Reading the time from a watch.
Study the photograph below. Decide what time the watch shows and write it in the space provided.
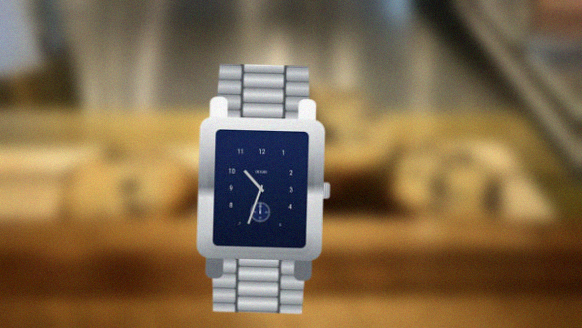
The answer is 10:33
